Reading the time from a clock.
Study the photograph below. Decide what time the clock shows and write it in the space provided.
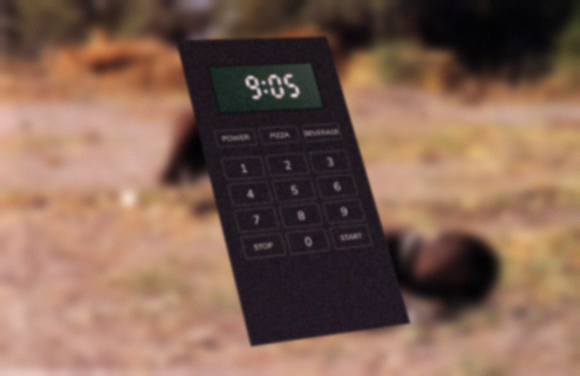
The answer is 9:05
